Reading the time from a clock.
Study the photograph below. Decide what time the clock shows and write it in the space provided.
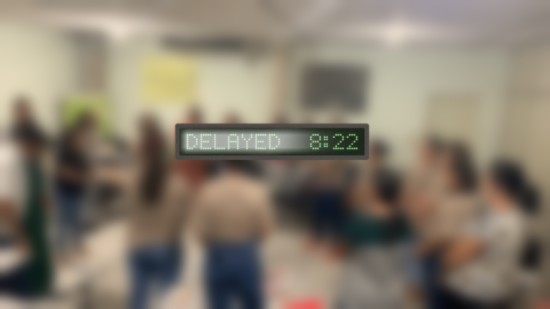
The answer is 8:22
